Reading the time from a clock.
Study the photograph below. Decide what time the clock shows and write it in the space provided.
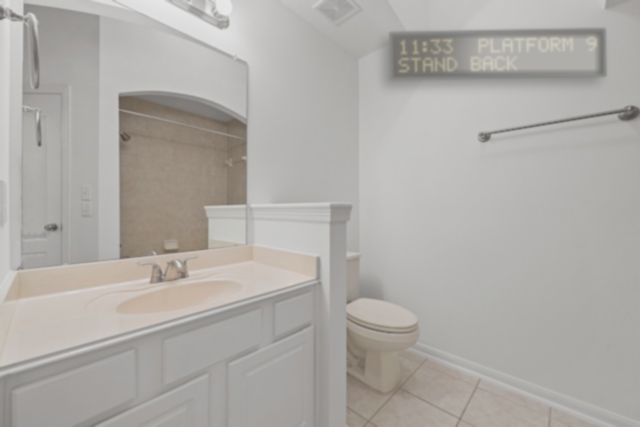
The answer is 11:33
